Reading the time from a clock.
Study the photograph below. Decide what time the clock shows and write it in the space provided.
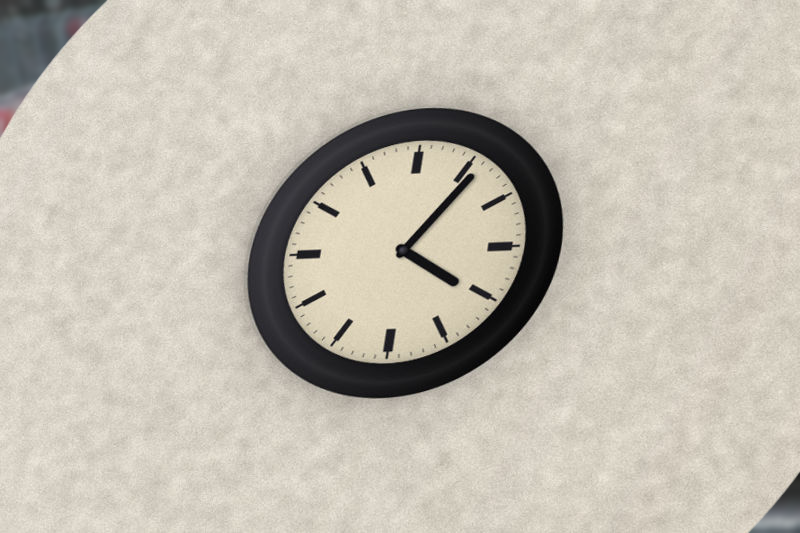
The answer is 4:06
